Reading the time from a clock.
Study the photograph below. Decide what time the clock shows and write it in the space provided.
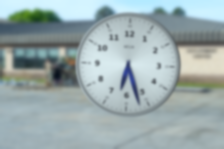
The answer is 6:27
